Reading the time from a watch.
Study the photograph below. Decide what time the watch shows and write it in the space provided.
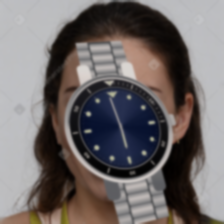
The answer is 5:59
